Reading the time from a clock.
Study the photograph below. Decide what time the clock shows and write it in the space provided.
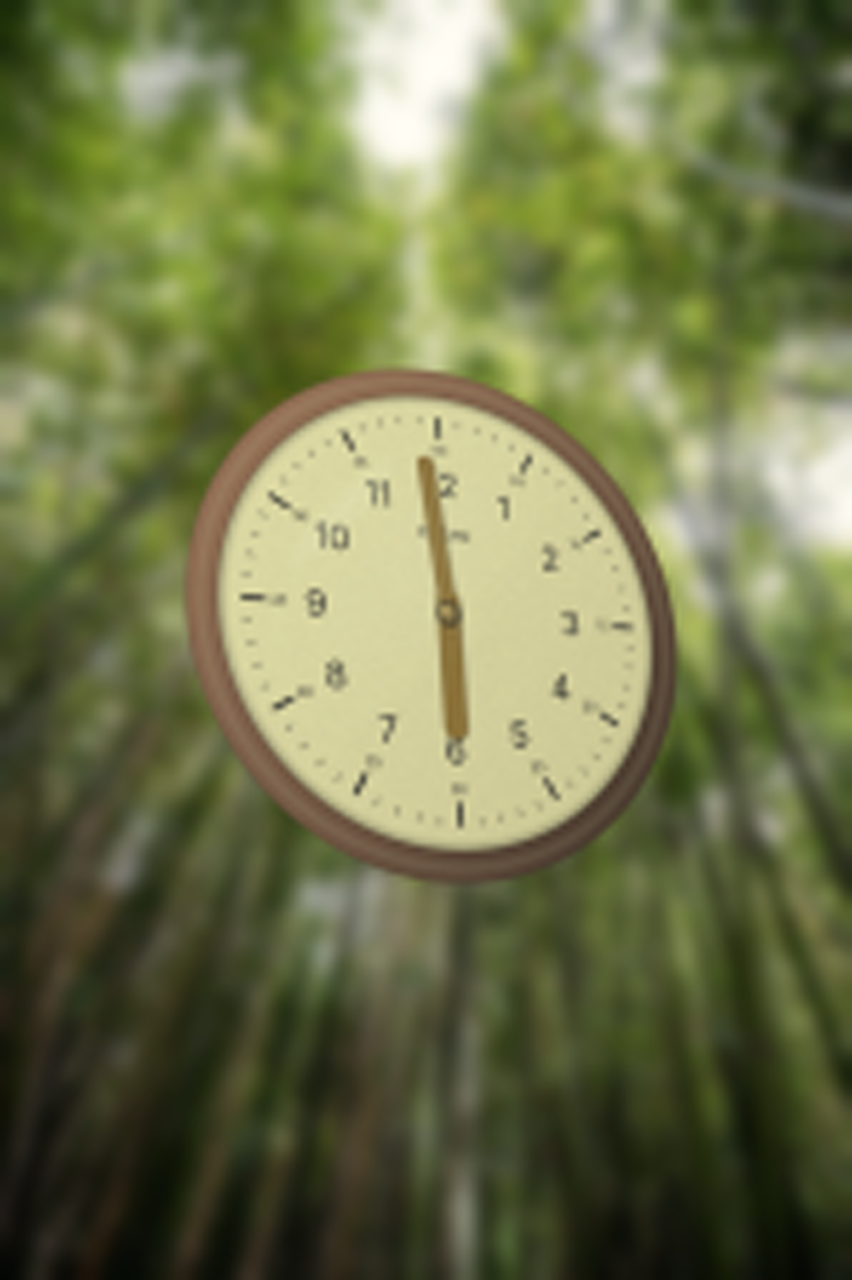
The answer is 5:59
